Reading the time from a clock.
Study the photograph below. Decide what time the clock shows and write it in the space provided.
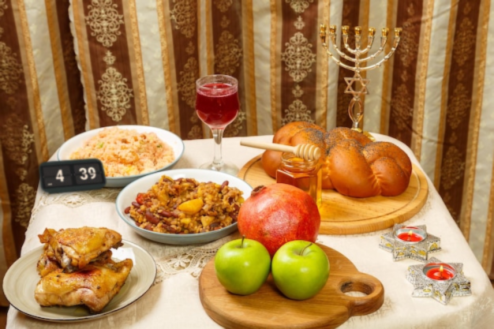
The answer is 4:39
